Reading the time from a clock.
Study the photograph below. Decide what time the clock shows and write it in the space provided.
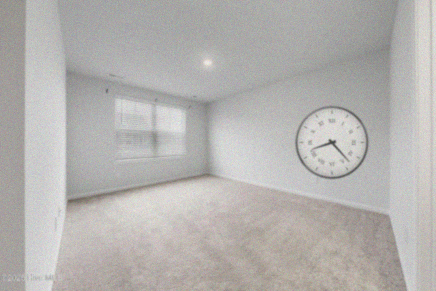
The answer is 8:23
